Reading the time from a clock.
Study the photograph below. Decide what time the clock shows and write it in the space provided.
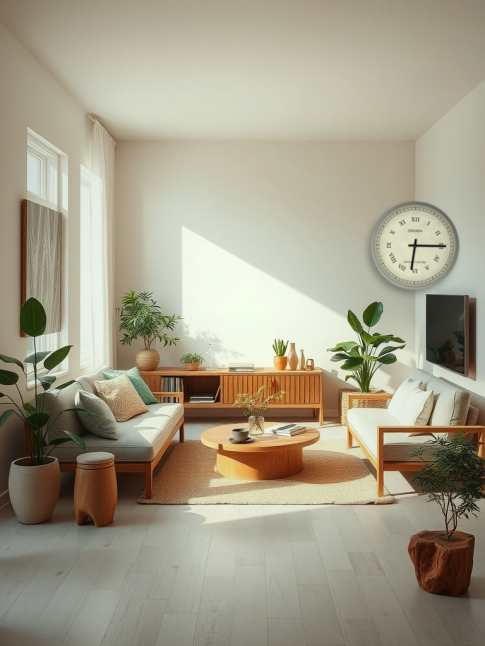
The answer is 6:15
